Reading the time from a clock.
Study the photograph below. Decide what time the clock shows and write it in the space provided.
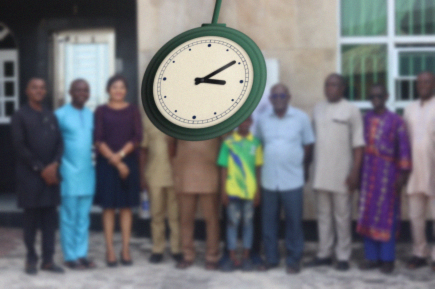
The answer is 3:09
